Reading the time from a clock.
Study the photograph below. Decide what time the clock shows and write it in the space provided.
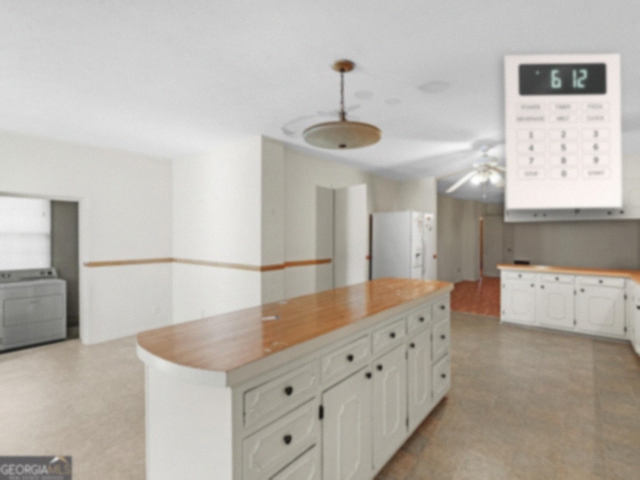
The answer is 6:12
